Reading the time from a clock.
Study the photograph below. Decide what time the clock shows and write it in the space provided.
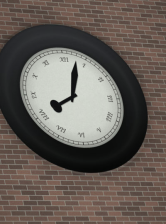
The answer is 8:03
